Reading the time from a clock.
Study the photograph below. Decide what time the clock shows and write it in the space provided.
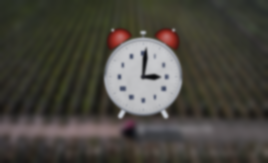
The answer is 3:01
